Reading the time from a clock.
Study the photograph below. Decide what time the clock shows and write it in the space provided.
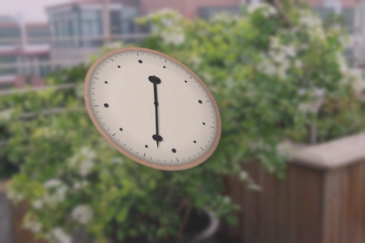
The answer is 12:33
